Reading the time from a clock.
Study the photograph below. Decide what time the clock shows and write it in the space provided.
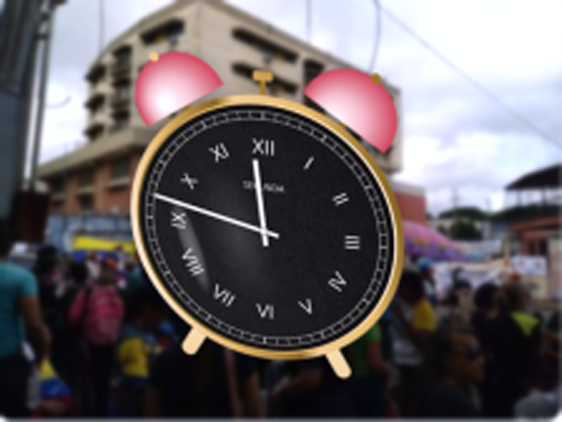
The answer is 11:47
